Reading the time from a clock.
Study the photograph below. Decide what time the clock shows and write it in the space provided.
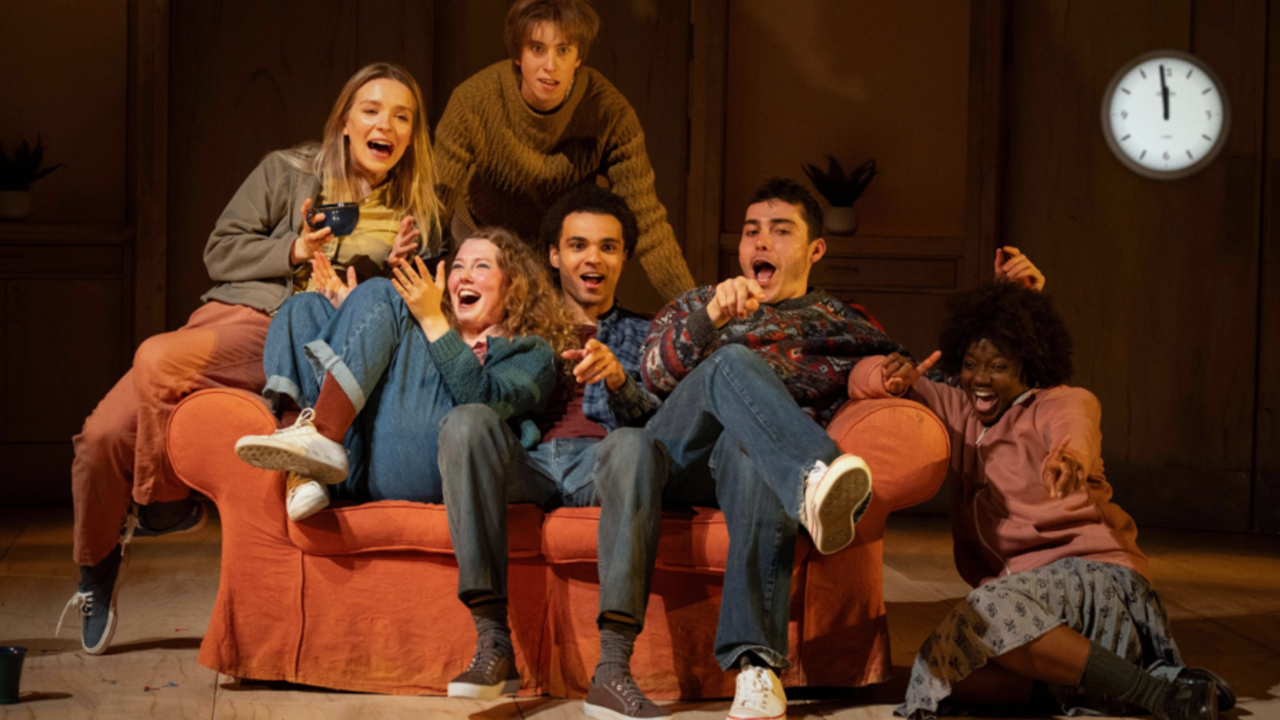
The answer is 11:59
